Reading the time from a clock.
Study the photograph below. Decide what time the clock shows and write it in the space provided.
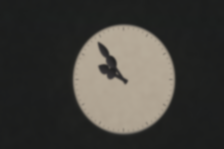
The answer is 9:54
